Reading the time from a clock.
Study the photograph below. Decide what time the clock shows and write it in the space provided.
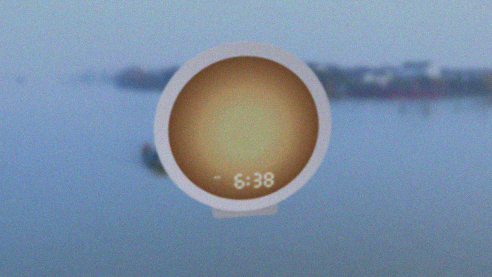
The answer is 6:38
